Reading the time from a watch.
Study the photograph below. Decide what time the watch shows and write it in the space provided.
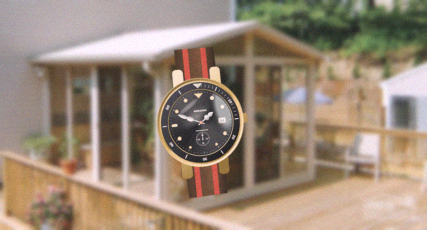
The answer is 1:49
